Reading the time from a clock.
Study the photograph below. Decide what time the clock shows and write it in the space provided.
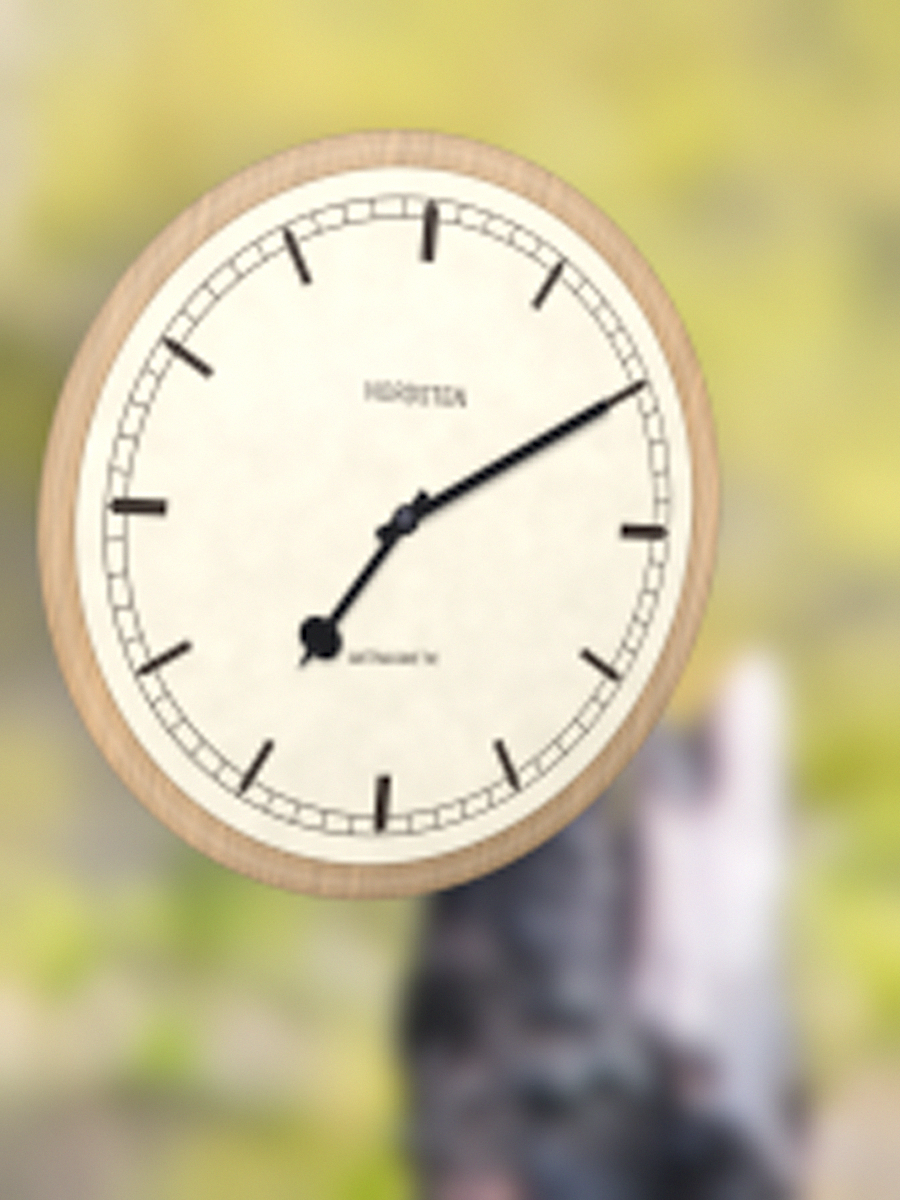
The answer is 7:10
